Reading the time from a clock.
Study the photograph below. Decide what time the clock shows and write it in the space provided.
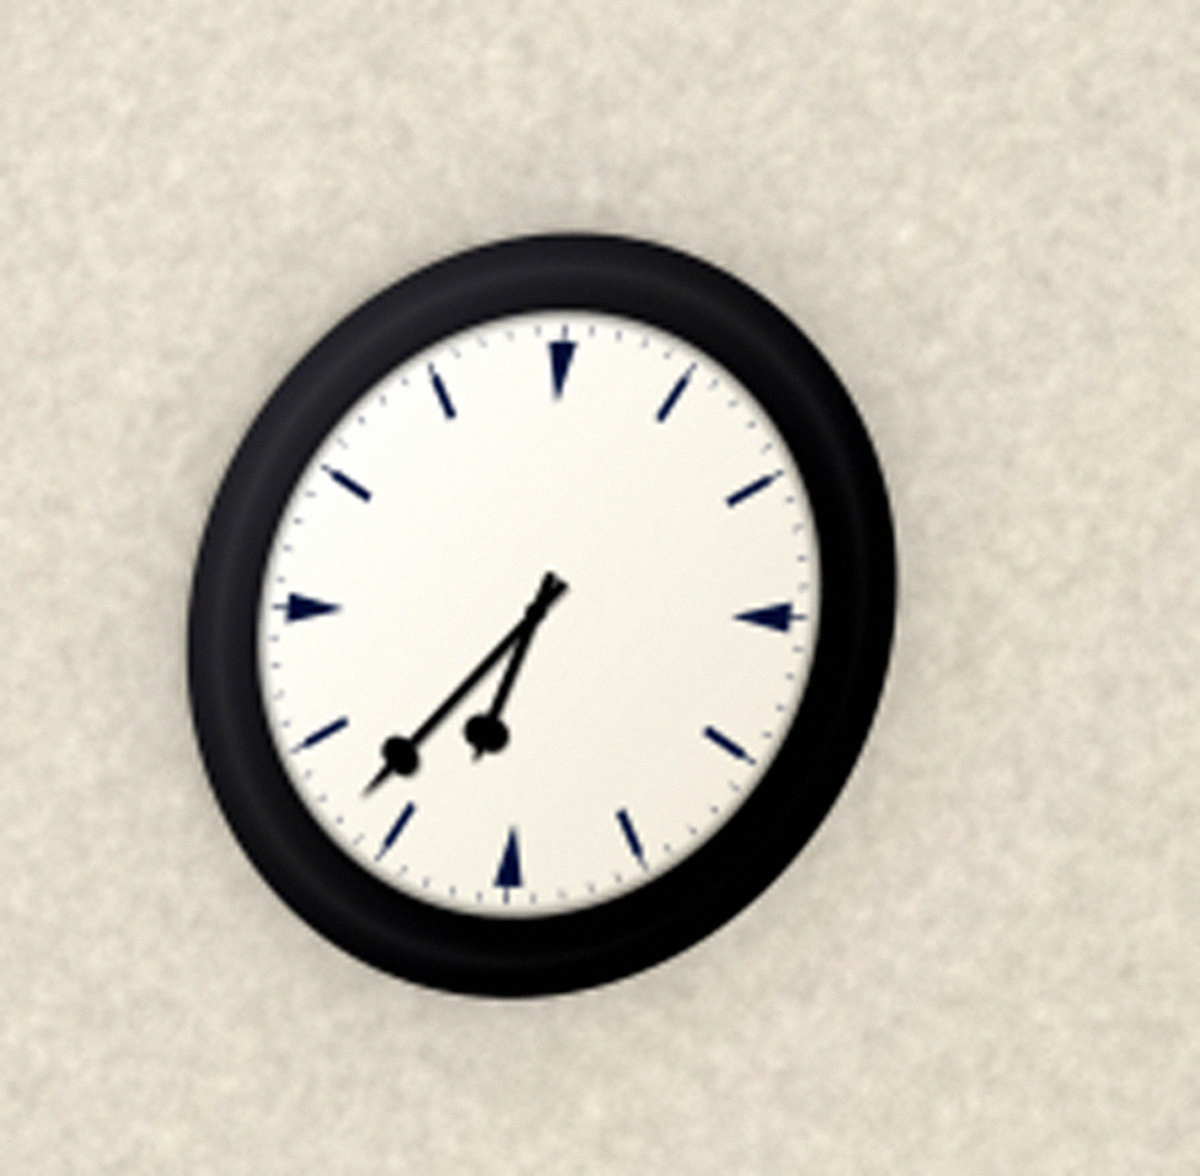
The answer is 6:37
